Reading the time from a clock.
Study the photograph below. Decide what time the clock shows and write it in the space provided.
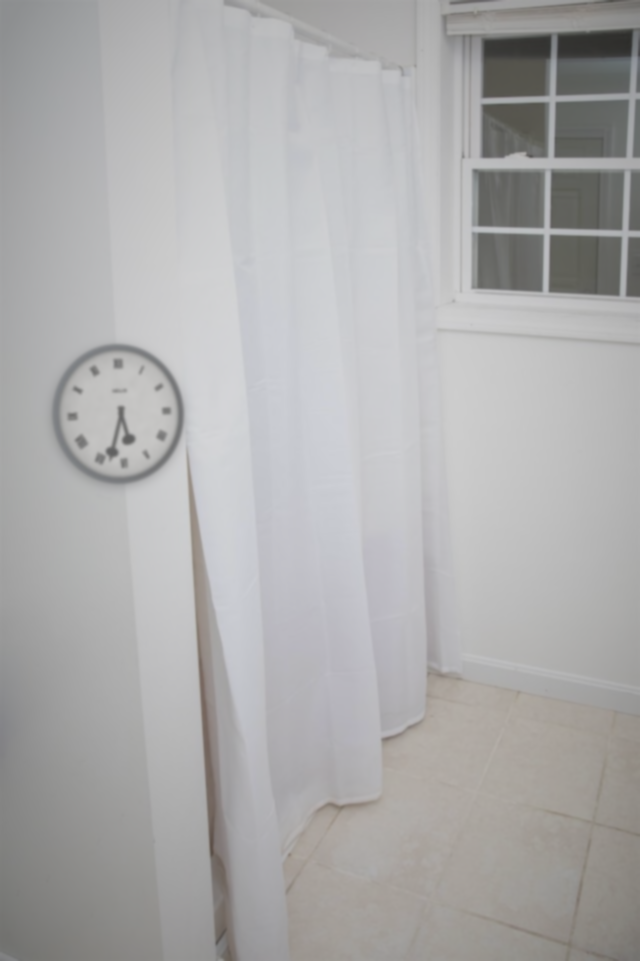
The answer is 5:33
